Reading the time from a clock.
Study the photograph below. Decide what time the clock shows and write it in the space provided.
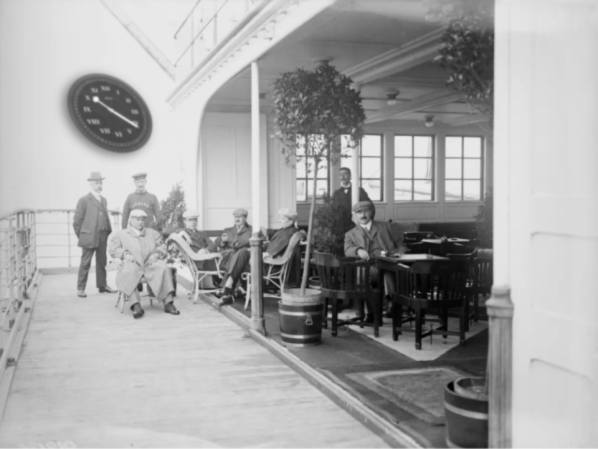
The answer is 10:21
